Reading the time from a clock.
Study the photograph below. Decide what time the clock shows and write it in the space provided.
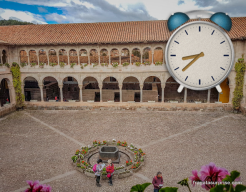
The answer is 8:38
